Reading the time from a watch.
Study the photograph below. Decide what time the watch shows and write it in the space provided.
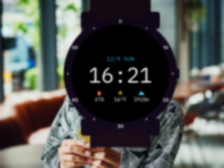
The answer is 16:21
